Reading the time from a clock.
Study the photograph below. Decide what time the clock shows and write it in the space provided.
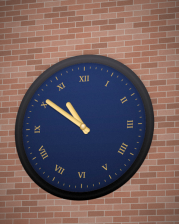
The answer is 10:51
